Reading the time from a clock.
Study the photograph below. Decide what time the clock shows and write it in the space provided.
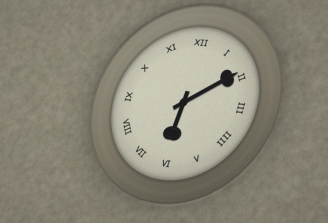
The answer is 6:09
